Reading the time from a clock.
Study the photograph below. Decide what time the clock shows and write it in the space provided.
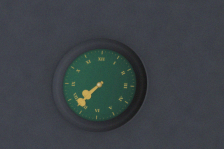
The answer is 7:37
